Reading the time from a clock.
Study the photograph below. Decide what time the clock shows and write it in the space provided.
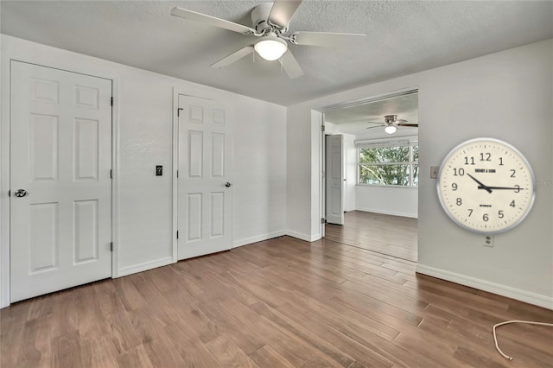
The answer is 10:15
